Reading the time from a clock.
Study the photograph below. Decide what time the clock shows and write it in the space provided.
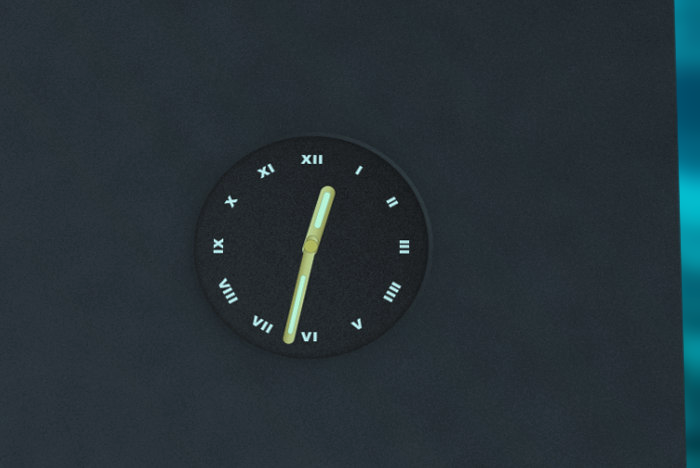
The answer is 12:32
